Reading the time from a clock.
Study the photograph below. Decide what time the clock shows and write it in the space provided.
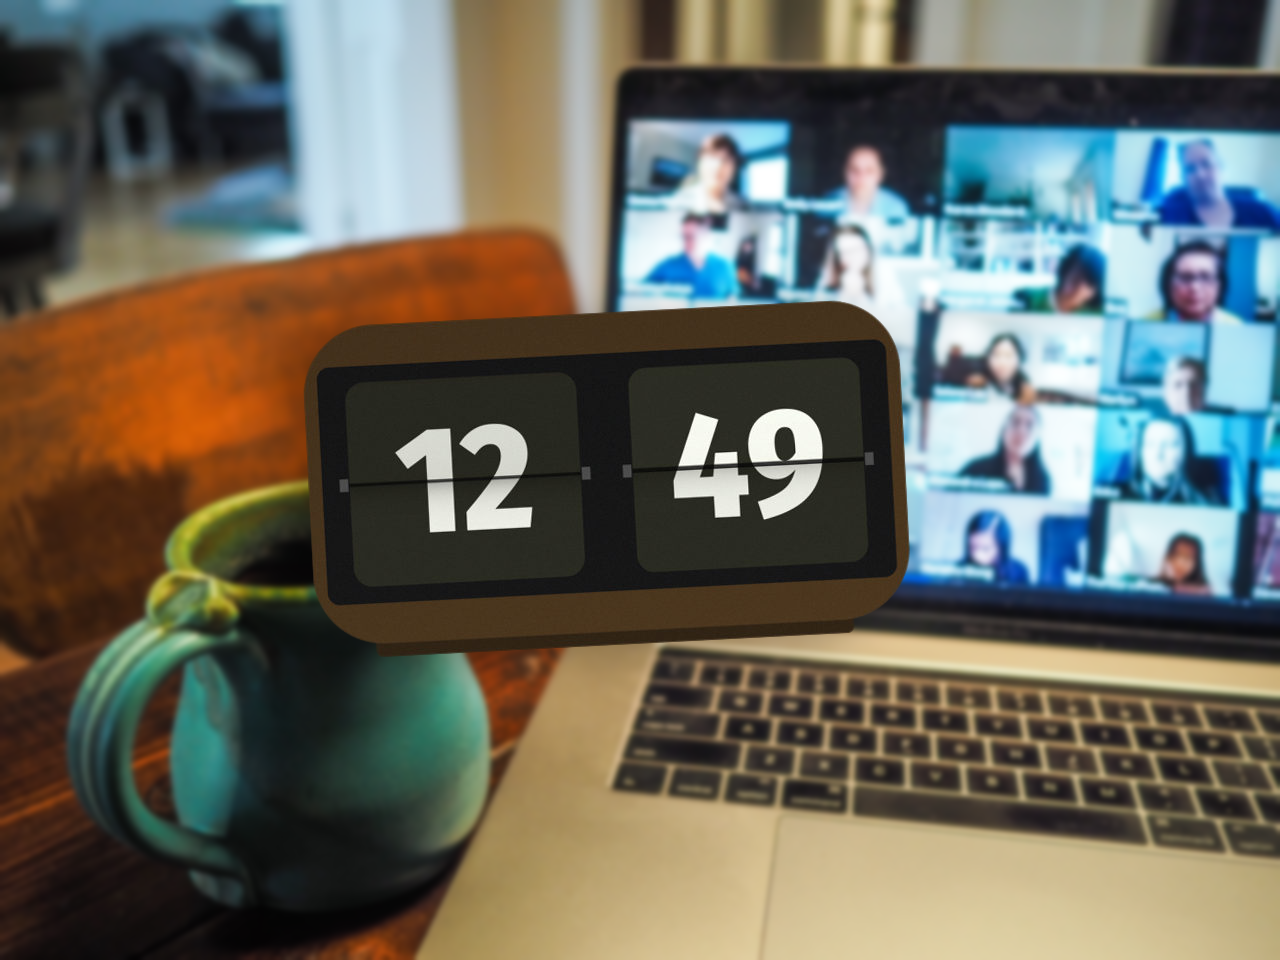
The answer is 12:49
